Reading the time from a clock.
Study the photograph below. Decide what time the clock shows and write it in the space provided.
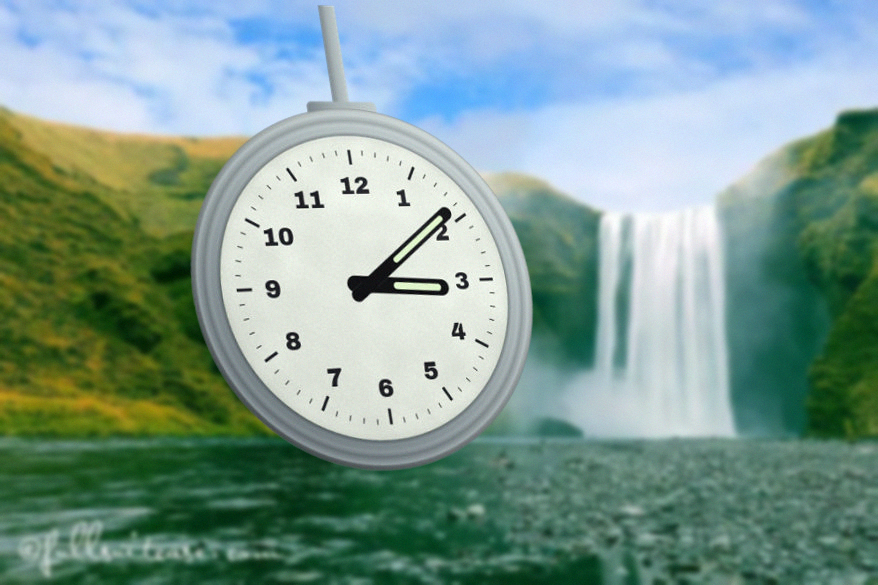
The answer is 3:09
